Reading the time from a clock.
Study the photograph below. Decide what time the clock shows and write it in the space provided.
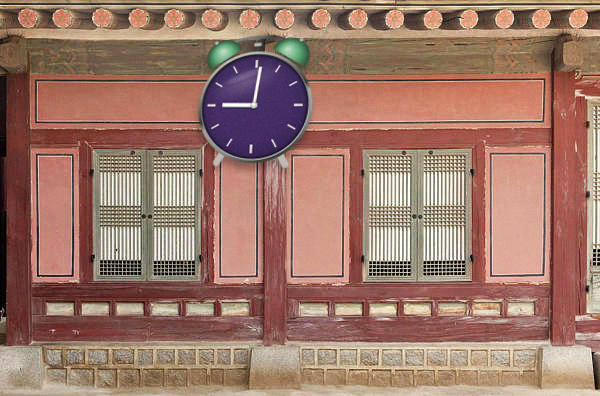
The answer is 9:01
